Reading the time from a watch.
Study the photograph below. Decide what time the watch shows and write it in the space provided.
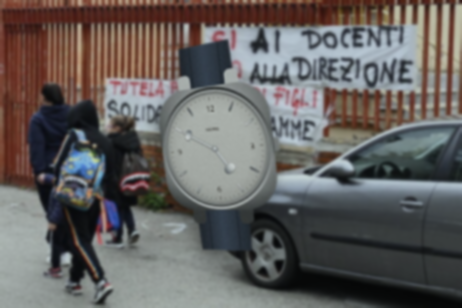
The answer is 4:50
